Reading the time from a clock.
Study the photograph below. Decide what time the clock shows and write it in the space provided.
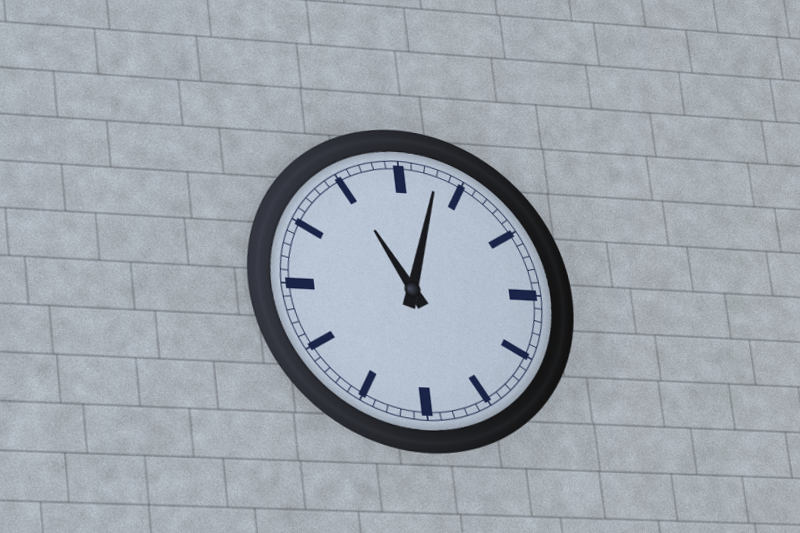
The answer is 11:03
